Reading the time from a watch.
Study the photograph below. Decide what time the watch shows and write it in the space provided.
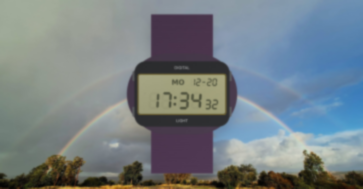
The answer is 17:34:32
